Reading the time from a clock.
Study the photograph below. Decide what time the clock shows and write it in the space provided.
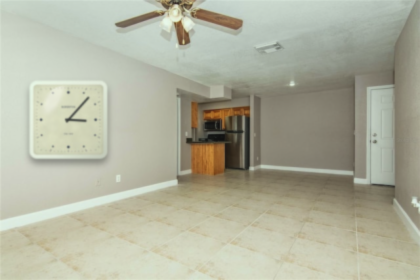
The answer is 3:07
